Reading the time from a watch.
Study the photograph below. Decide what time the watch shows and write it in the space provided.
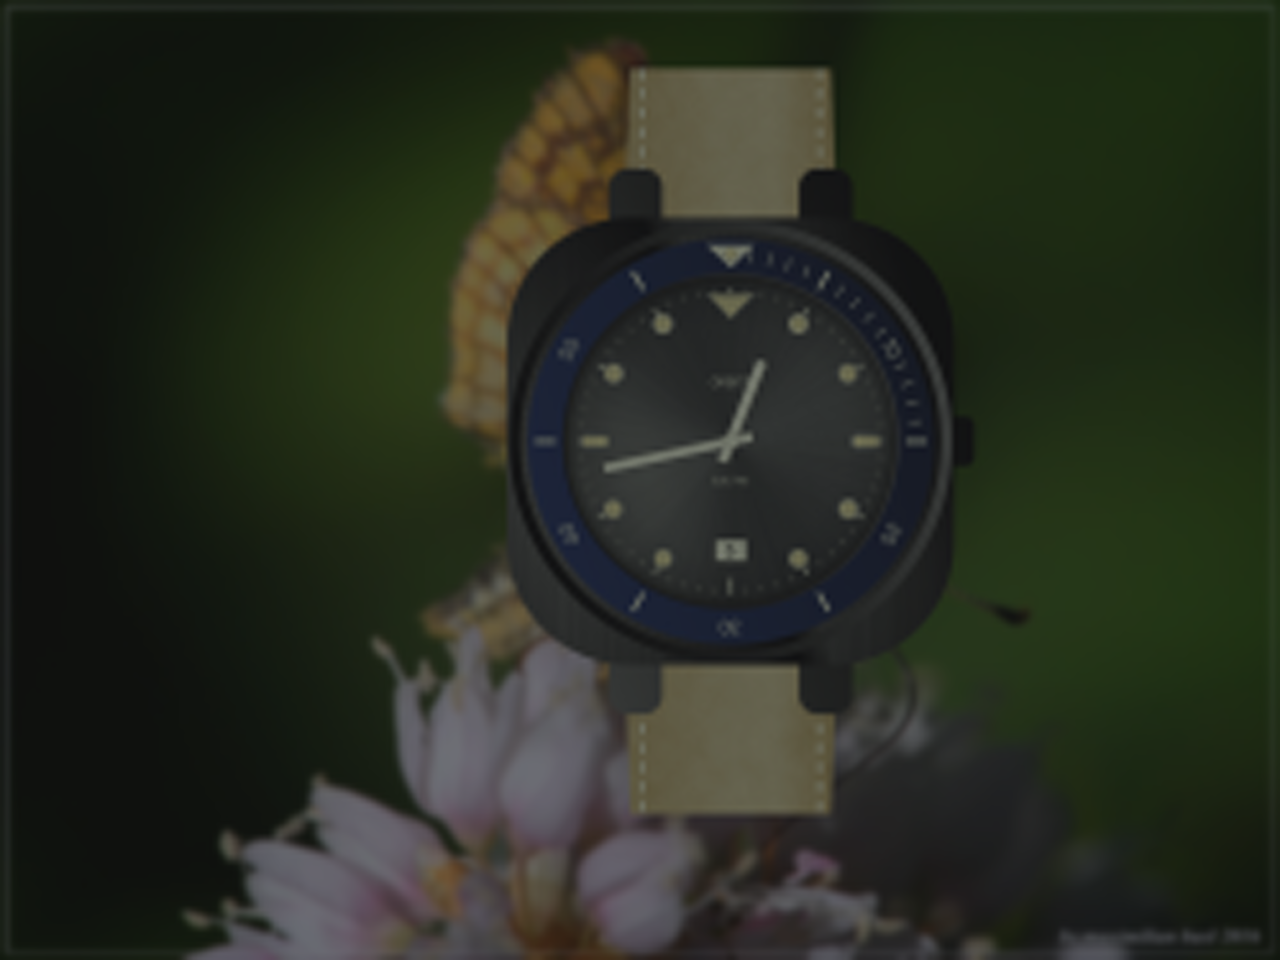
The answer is 12:43
